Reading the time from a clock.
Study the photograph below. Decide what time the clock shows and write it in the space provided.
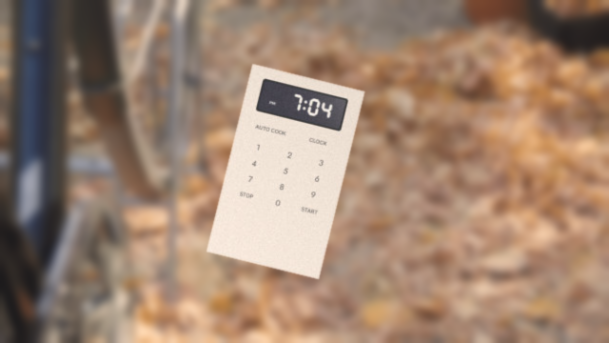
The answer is 7:04
